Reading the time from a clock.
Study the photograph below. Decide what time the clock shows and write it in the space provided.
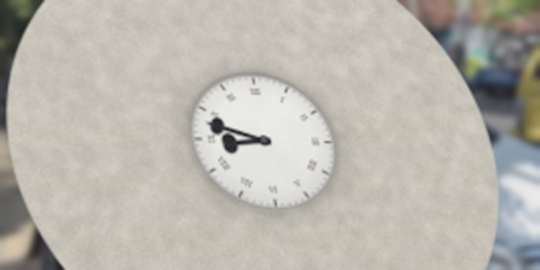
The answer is 8:48
